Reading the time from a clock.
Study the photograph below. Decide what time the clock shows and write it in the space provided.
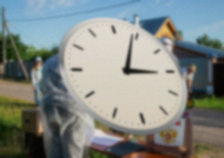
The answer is 3:04
